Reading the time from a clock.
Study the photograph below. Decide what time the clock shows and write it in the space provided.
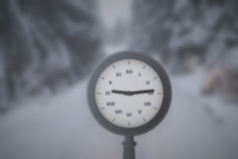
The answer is 9:14
